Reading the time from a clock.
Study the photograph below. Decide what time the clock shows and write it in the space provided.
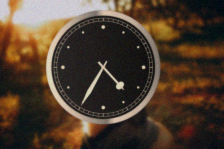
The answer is 4:35
